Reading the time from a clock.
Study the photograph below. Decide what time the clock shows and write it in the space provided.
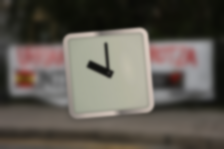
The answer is 10:00
